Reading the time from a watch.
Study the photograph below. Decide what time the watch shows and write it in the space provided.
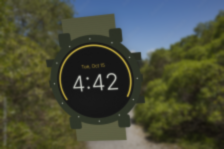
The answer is 4:42
